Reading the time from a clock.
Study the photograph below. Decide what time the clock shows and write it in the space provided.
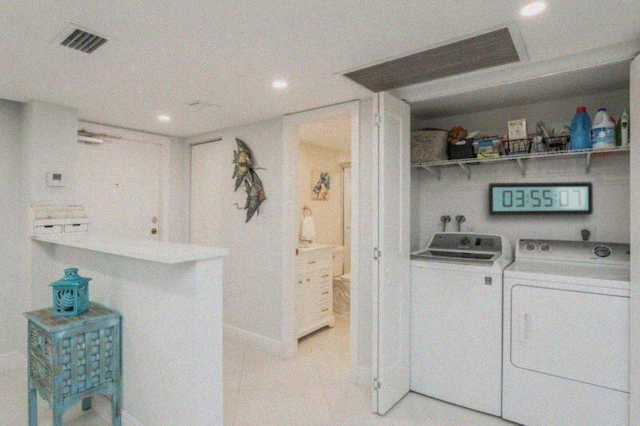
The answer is 3:55:07
